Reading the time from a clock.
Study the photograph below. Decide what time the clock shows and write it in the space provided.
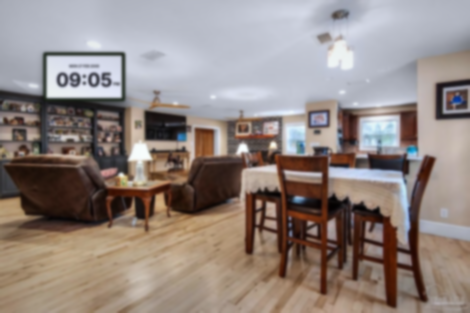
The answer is 9:05
